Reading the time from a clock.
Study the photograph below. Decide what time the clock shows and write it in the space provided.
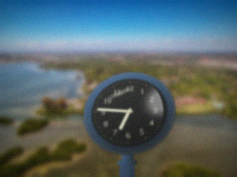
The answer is 6:46
